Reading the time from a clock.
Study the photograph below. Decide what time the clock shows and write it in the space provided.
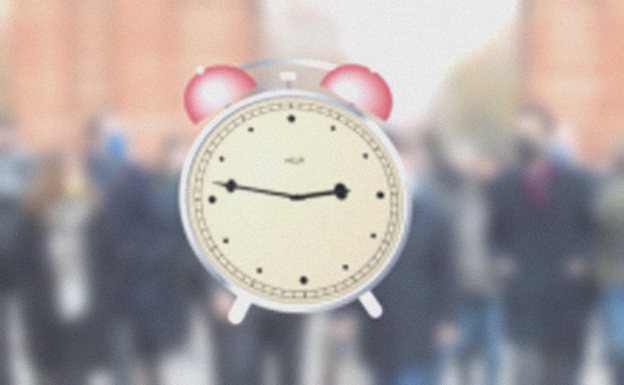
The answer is 2:47
